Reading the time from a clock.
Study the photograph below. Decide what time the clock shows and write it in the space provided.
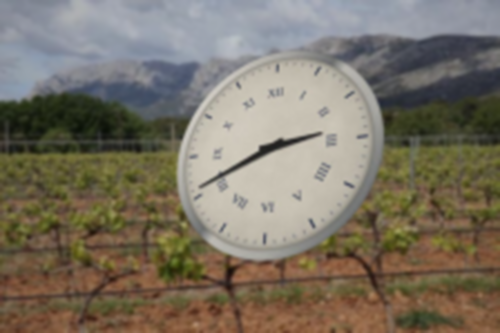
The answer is 2:41
